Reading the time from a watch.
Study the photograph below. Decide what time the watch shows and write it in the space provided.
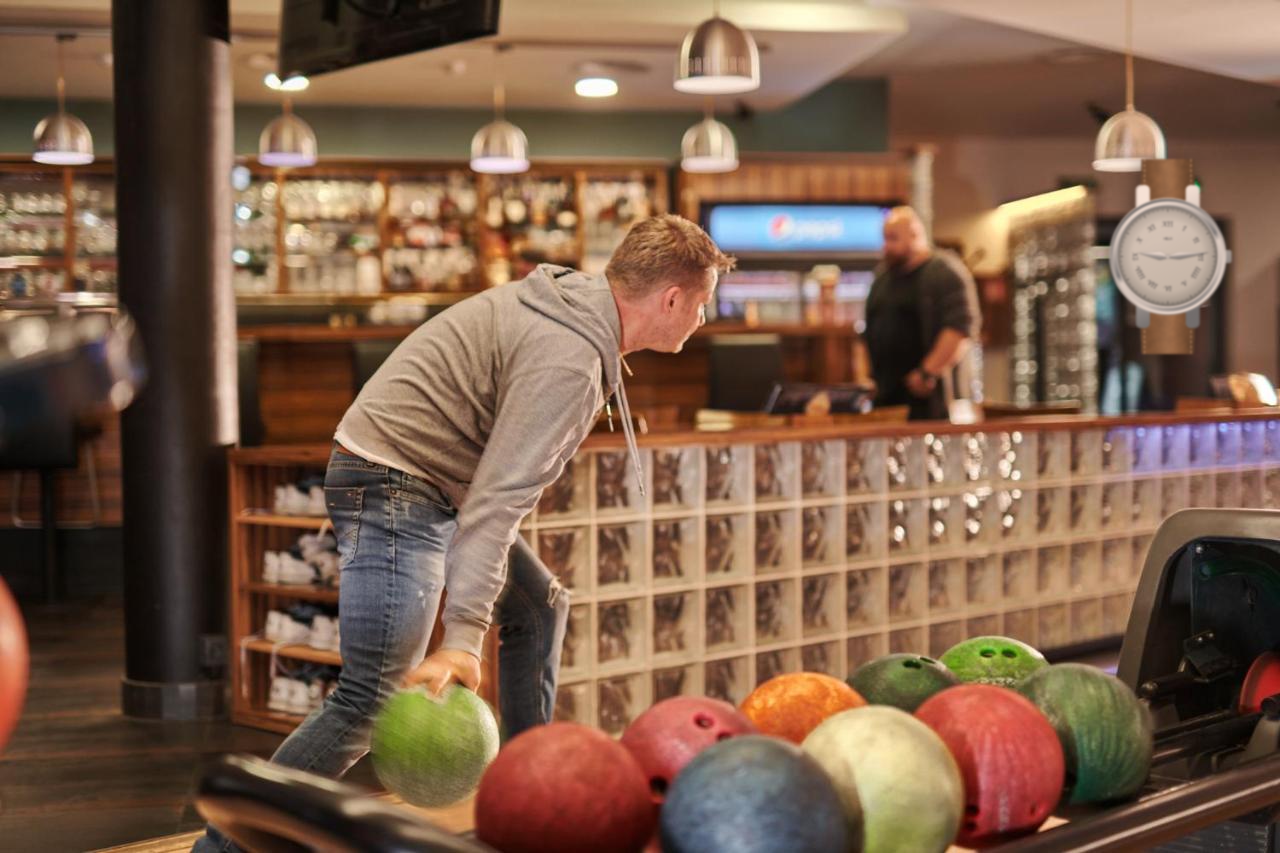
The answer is 9:14
